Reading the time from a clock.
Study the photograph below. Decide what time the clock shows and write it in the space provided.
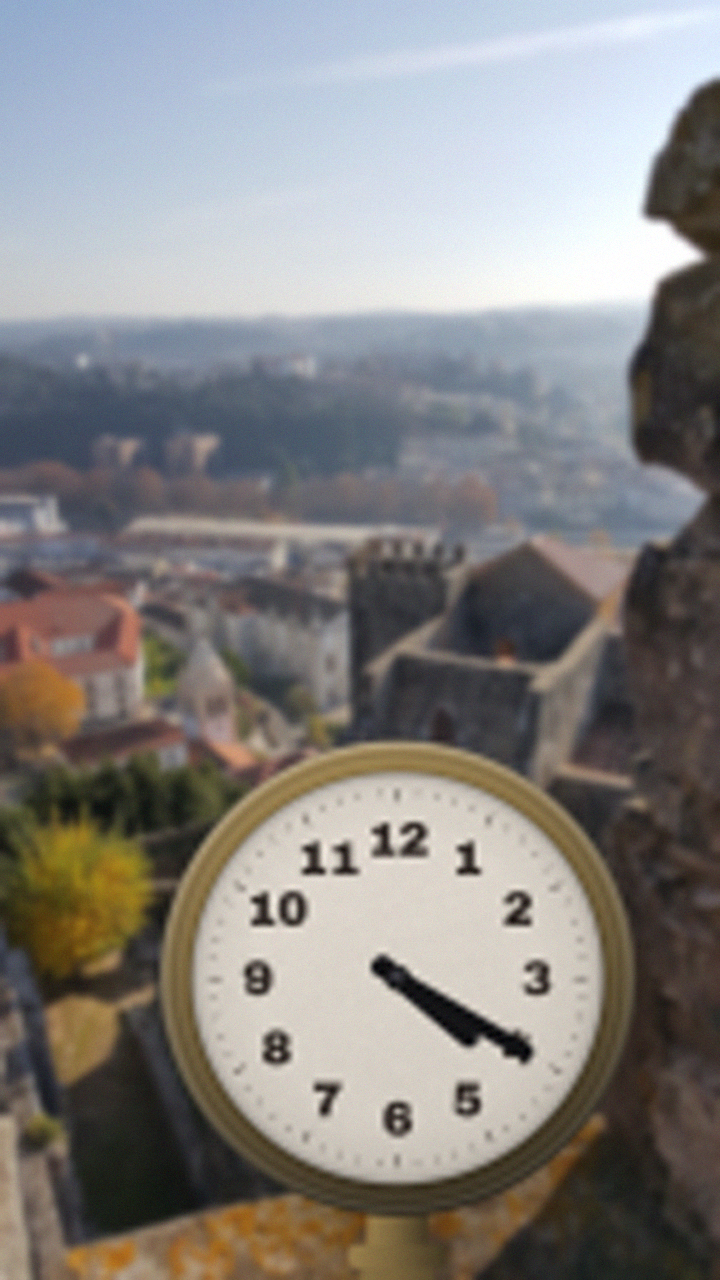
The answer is 4:20
